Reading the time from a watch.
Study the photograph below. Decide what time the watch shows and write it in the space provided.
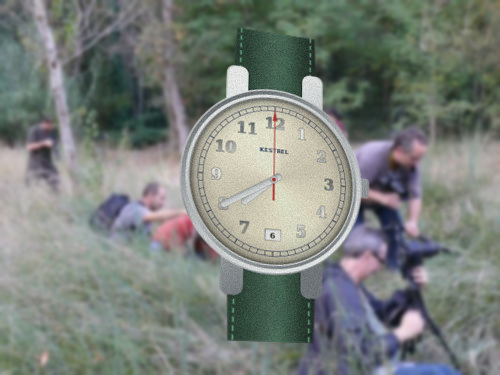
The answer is 7:40:00
